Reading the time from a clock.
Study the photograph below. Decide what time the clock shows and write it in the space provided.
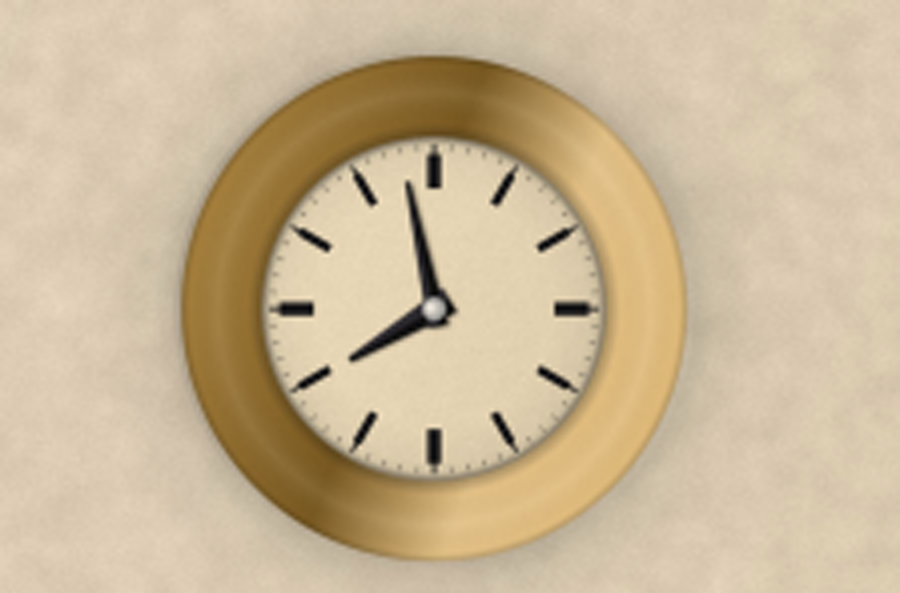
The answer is 7:58
